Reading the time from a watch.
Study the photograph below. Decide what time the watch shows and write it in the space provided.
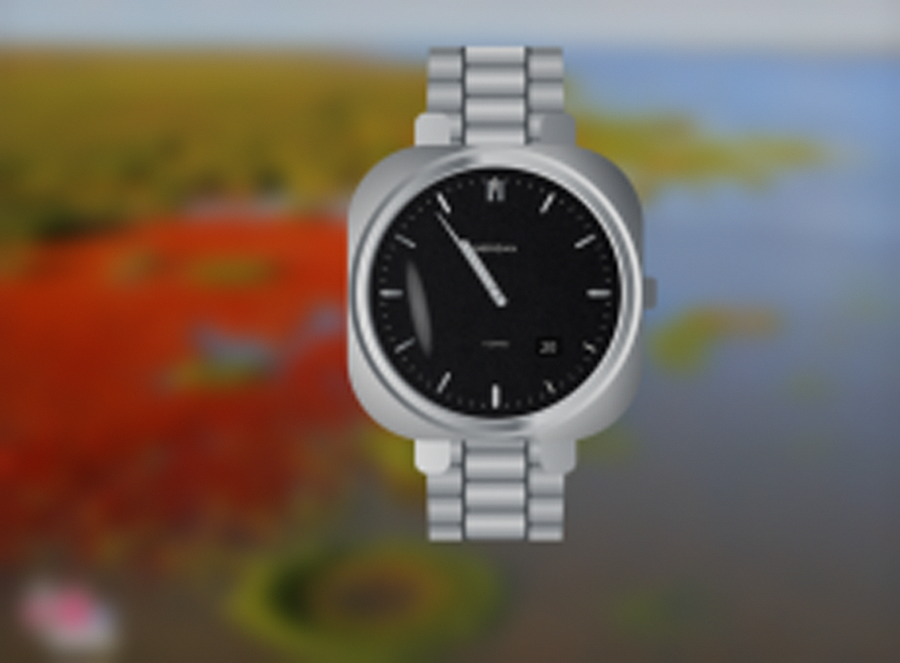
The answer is 10:54
